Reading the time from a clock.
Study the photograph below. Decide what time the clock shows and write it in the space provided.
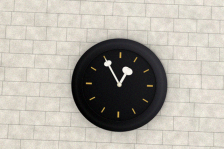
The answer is 12:55
